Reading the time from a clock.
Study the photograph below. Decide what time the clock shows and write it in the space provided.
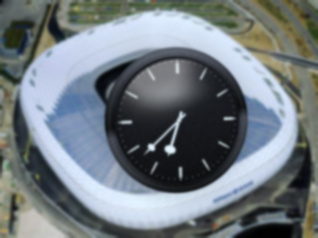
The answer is 6:38
